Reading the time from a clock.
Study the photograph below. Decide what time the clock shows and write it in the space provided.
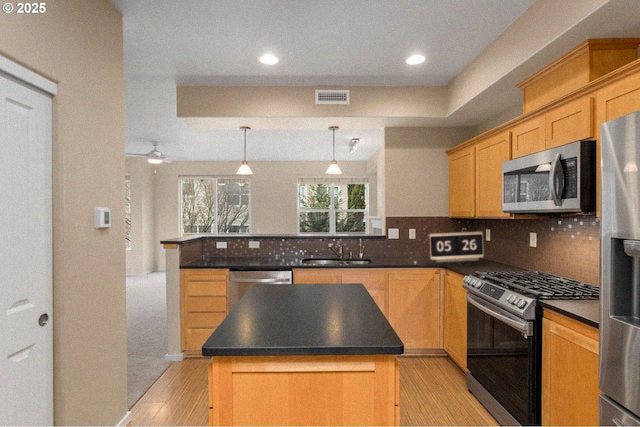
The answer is 5:26
